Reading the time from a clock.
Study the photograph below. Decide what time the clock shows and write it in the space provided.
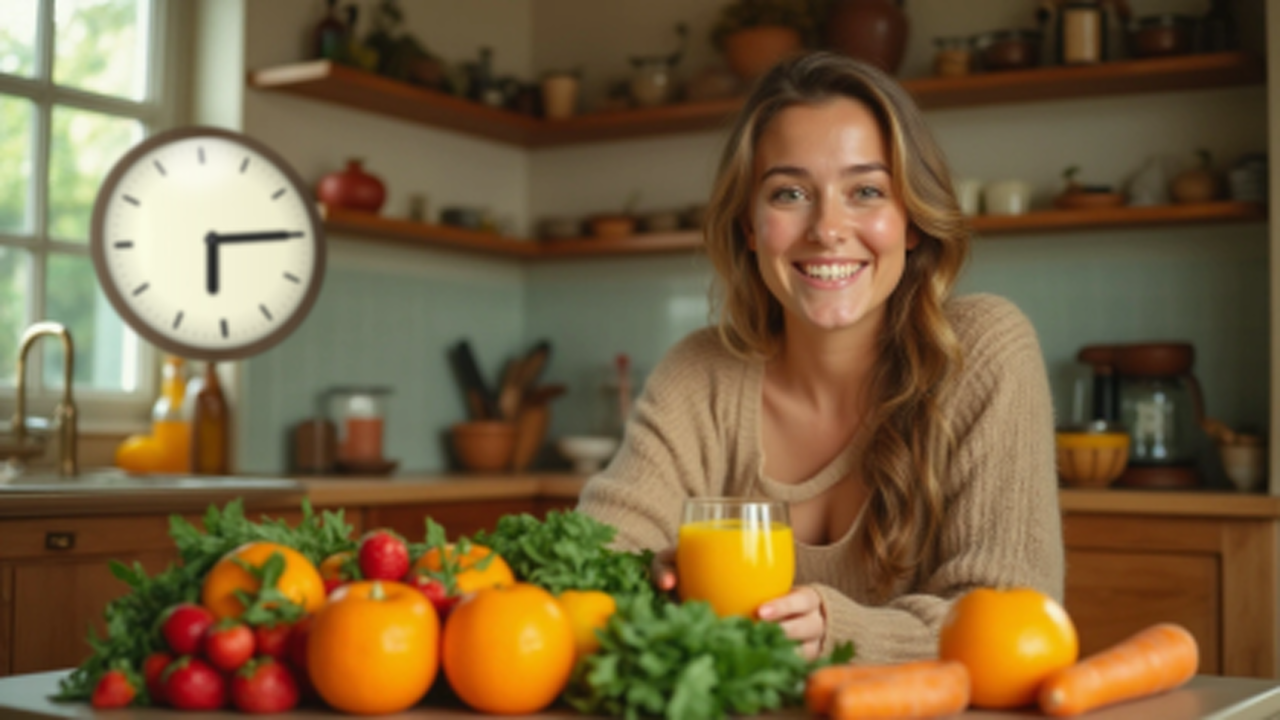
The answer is 6:15
